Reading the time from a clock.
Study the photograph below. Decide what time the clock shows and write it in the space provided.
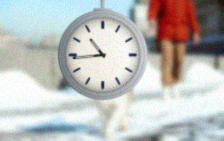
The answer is 10:44
